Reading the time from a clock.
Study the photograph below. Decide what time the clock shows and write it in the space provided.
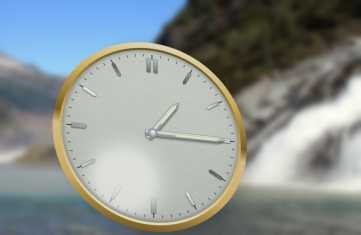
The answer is 1:15
